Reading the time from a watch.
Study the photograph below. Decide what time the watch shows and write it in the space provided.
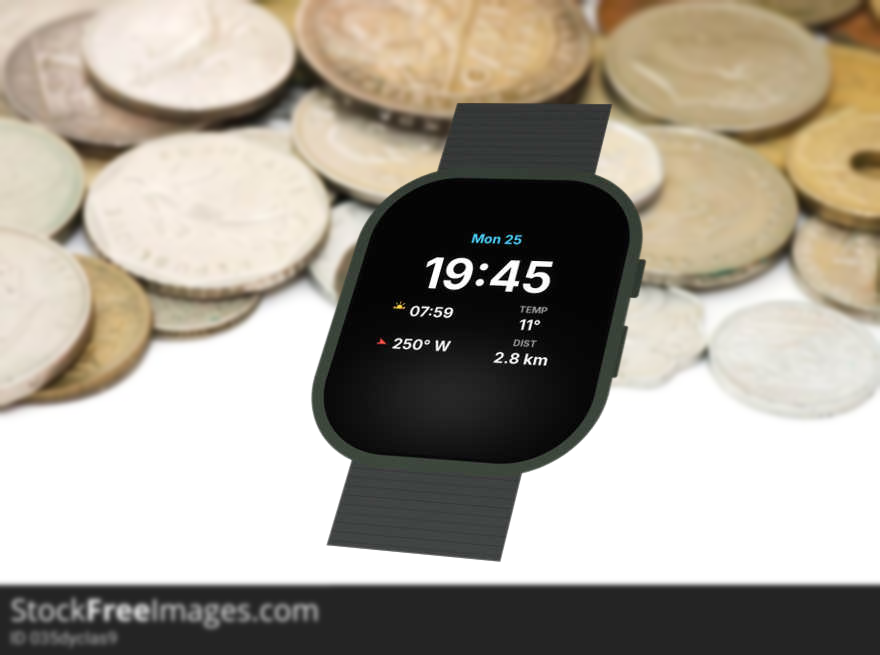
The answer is 19:45
